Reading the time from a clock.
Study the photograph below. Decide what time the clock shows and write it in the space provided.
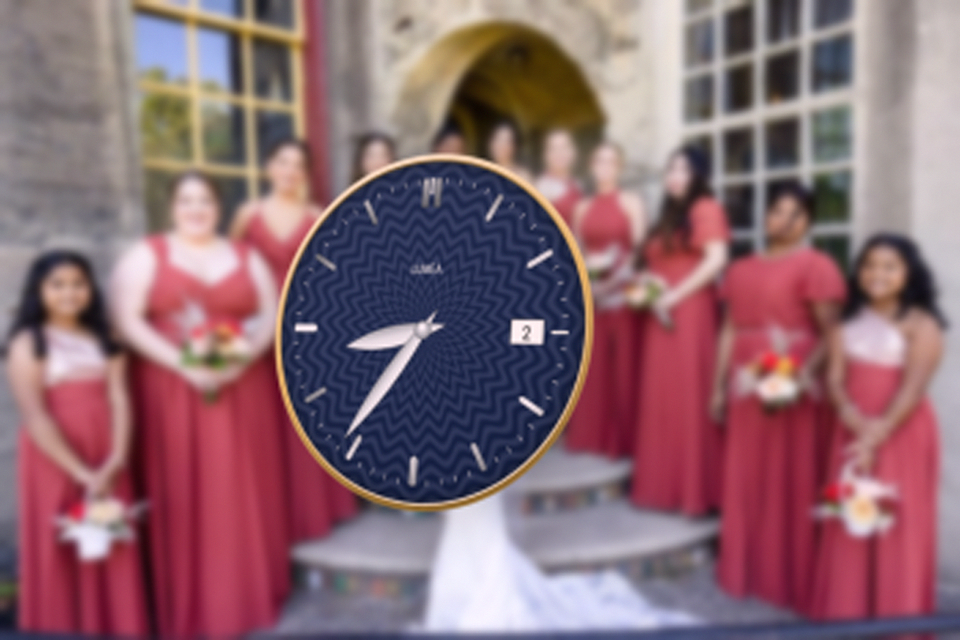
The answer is 8:36
